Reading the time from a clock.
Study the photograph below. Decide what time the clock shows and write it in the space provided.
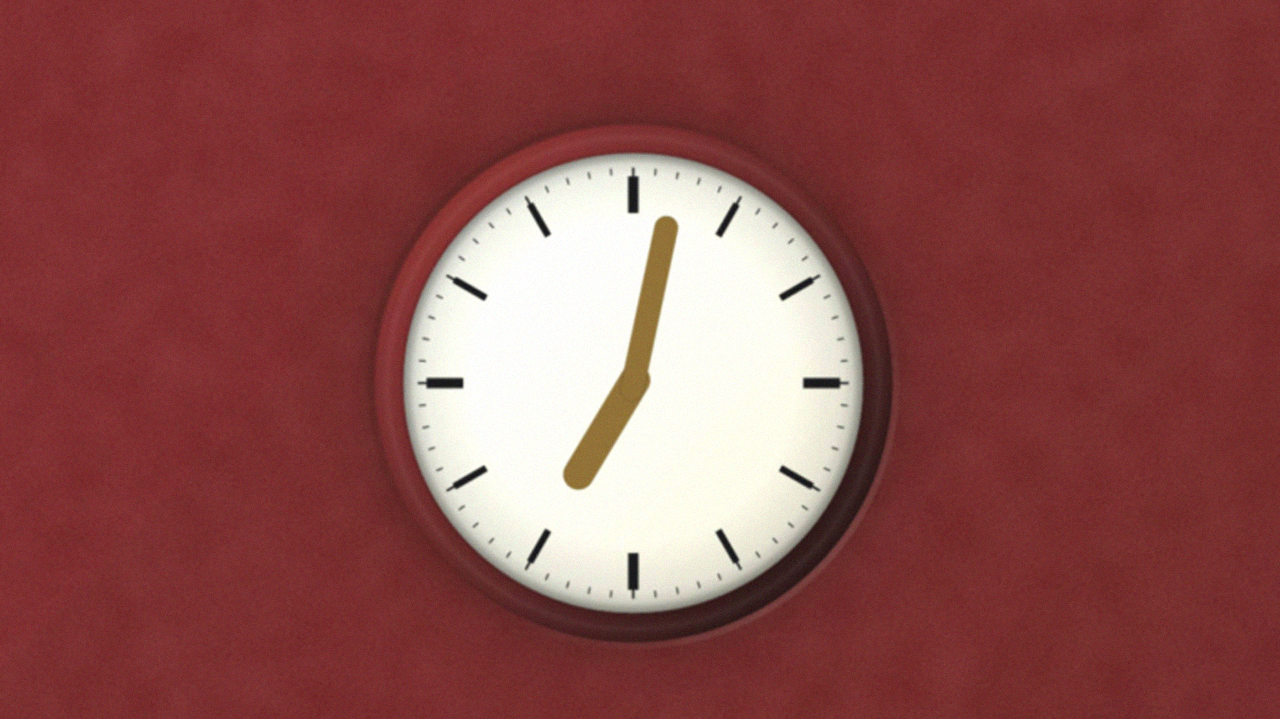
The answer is 7:02
